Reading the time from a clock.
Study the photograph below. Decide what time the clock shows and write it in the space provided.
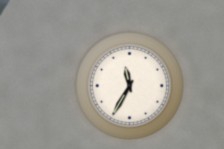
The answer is 11:35
